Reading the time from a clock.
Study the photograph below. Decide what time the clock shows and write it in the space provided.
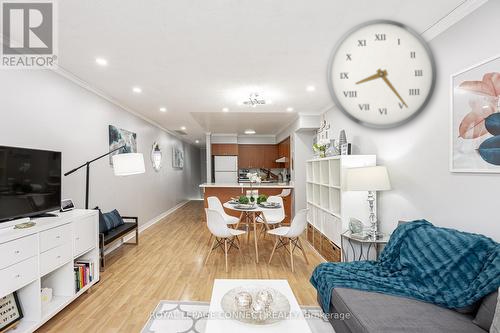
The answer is 8:24
